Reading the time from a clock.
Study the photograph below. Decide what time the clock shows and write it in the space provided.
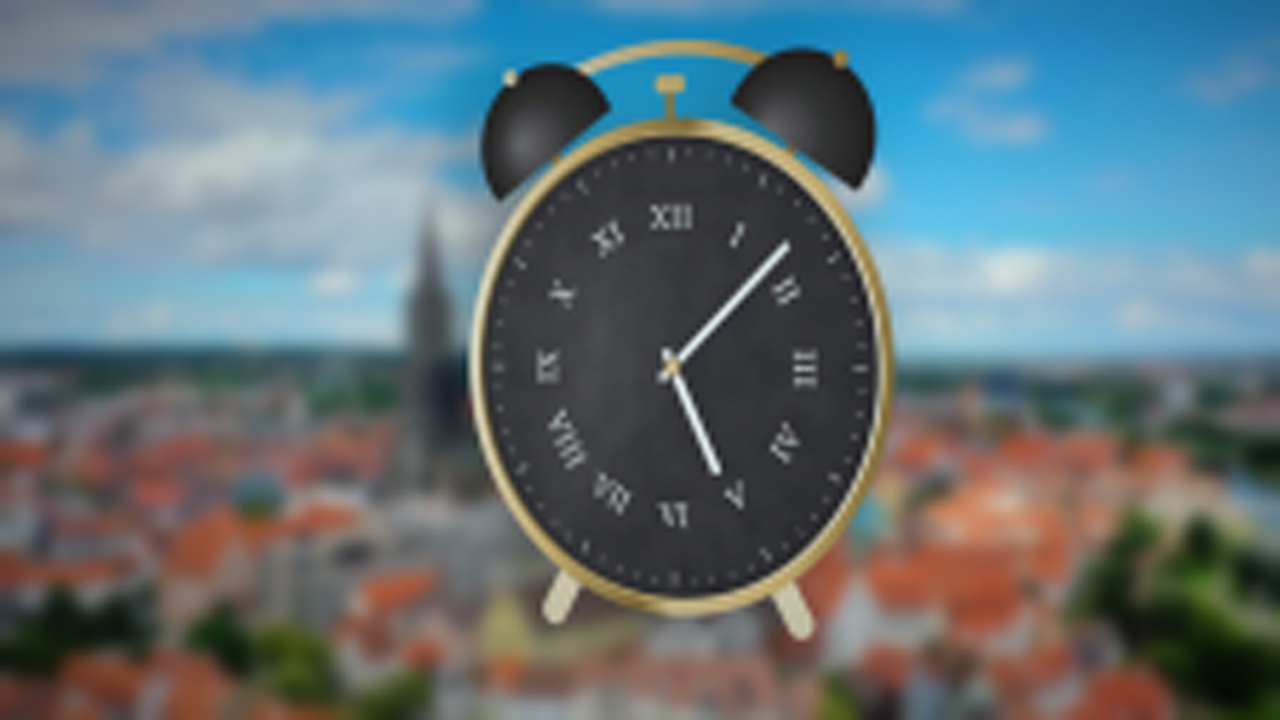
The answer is 5:08
